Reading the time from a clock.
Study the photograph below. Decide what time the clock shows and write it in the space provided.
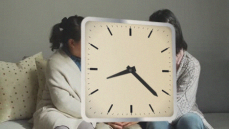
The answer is 8:22
